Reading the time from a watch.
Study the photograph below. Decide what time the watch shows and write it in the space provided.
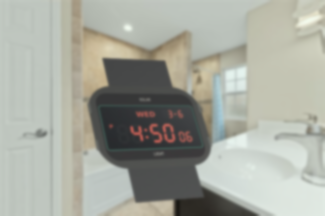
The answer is 4:50
